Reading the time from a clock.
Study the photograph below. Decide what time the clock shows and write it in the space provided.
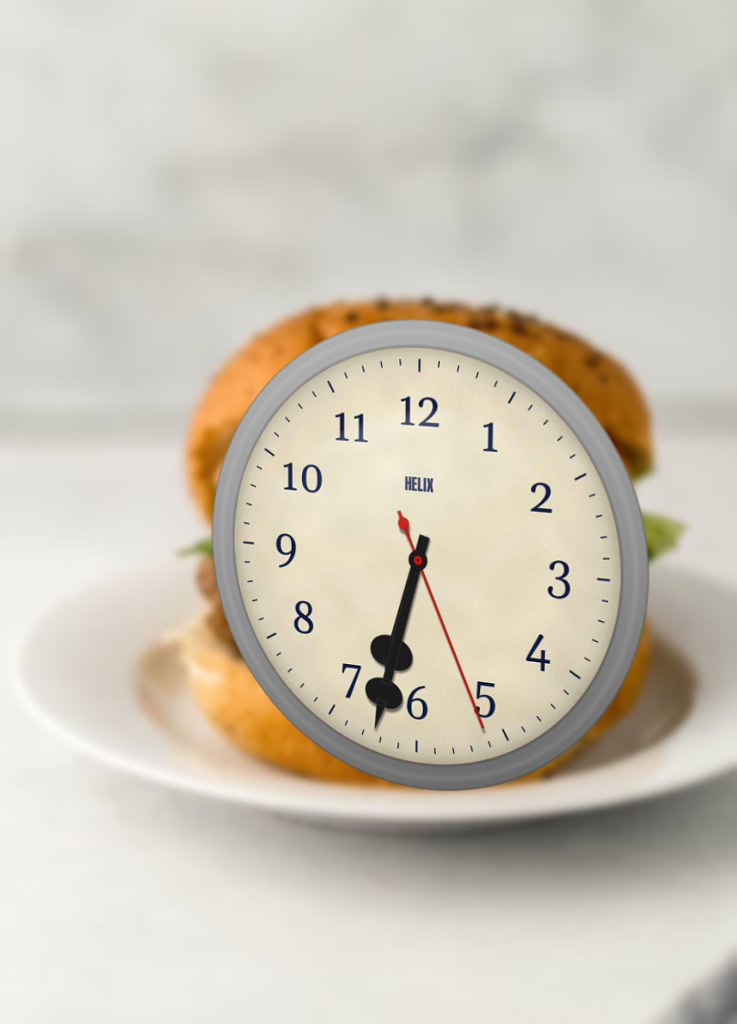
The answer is 6:32:26
